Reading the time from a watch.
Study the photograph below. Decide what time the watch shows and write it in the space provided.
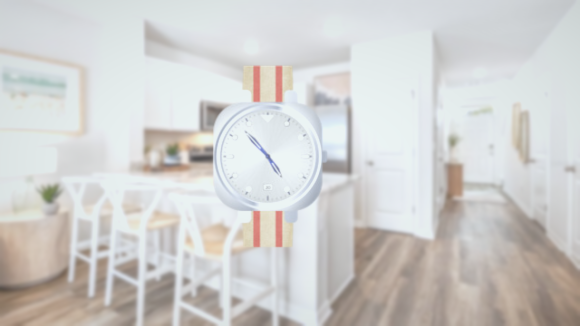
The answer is 4:53
